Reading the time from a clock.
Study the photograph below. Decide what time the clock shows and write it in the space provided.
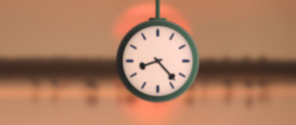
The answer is 8:23
